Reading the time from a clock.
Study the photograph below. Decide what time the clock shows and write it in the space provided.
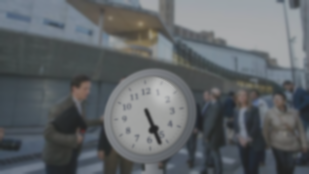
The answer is 5:27
